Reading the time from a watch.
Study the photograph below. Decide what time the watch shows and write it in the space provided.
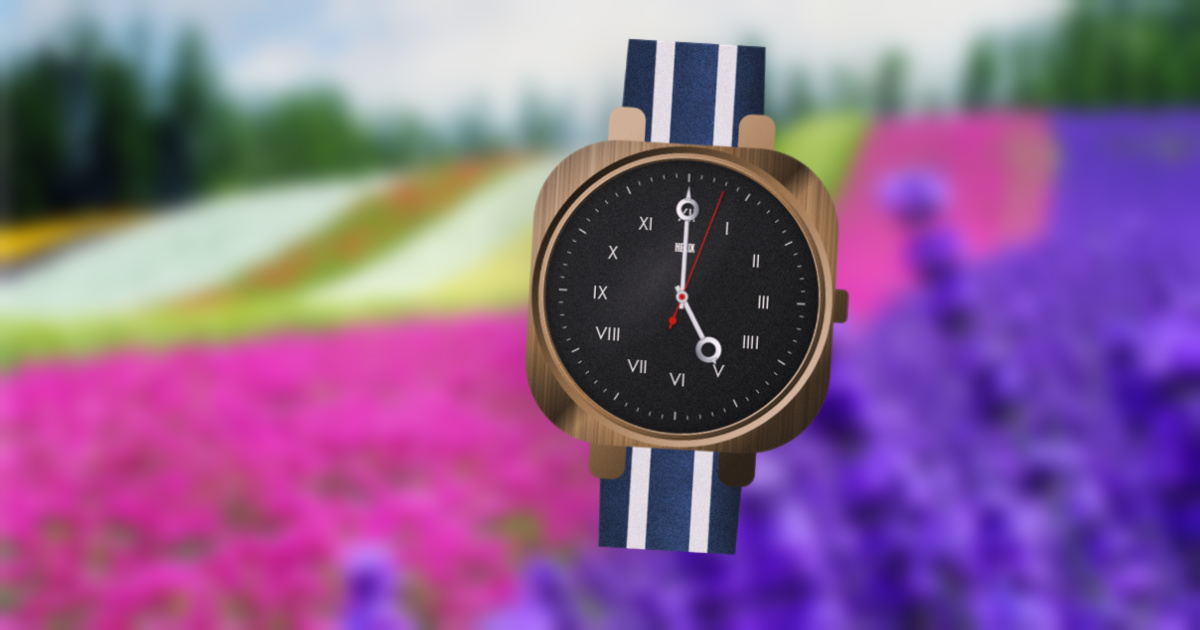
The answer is 5:00:03
